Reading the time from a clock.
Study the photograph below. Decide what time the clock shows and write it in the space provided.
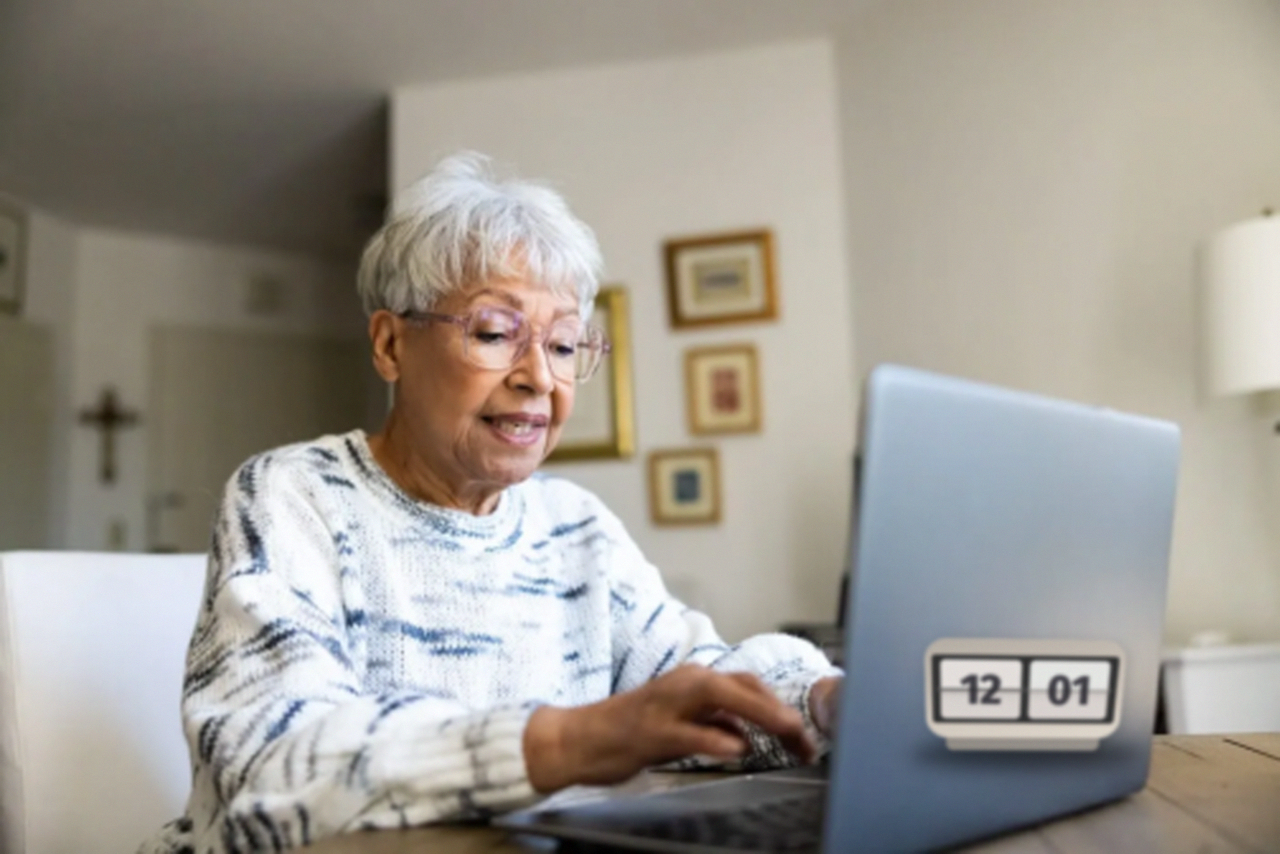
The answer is 12:01
